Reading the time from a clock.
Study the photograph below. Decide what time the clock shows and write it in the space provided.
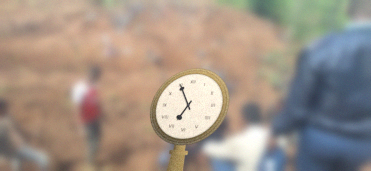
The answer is 6:55
